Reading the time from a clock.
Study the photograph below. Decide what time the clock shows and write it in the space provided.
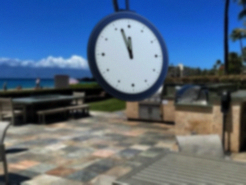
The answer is 11:57
